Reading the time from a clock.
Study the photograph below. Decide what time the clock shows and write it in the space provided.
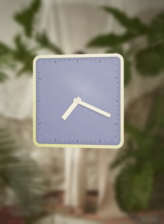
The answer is 7:19
